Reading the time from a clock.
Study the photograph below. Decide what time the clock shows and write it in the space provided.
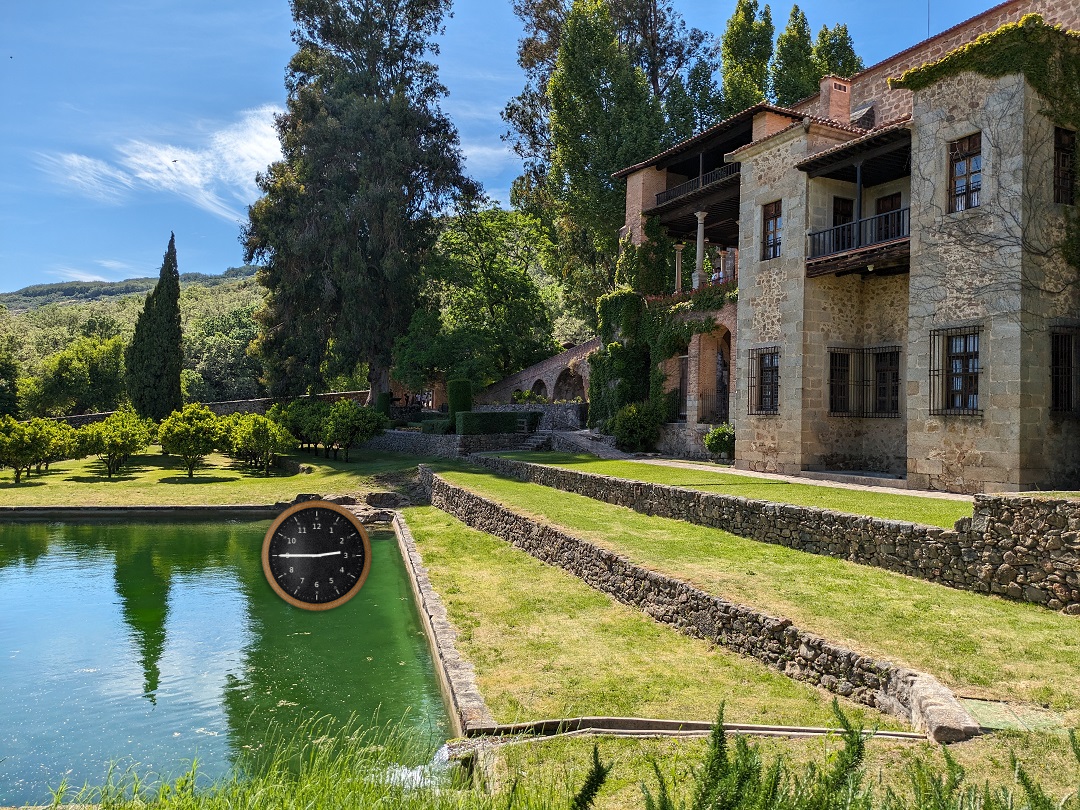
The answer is 2:45
